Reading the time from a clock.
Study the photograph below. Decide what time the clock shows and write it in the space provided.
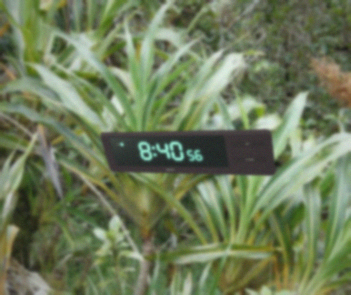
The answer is 8:40
